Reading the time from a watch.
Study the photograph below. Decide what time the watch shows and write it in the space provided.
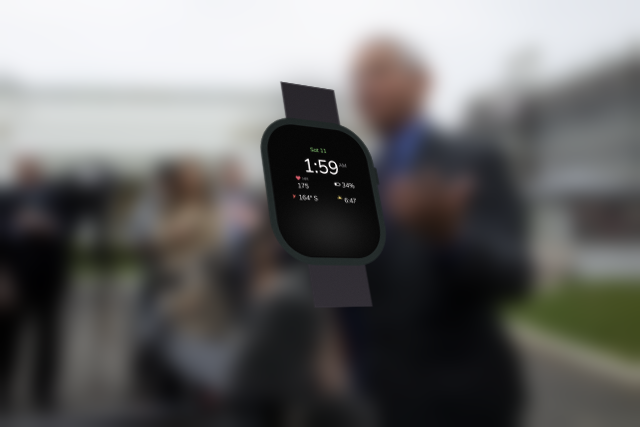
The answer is 1:59
